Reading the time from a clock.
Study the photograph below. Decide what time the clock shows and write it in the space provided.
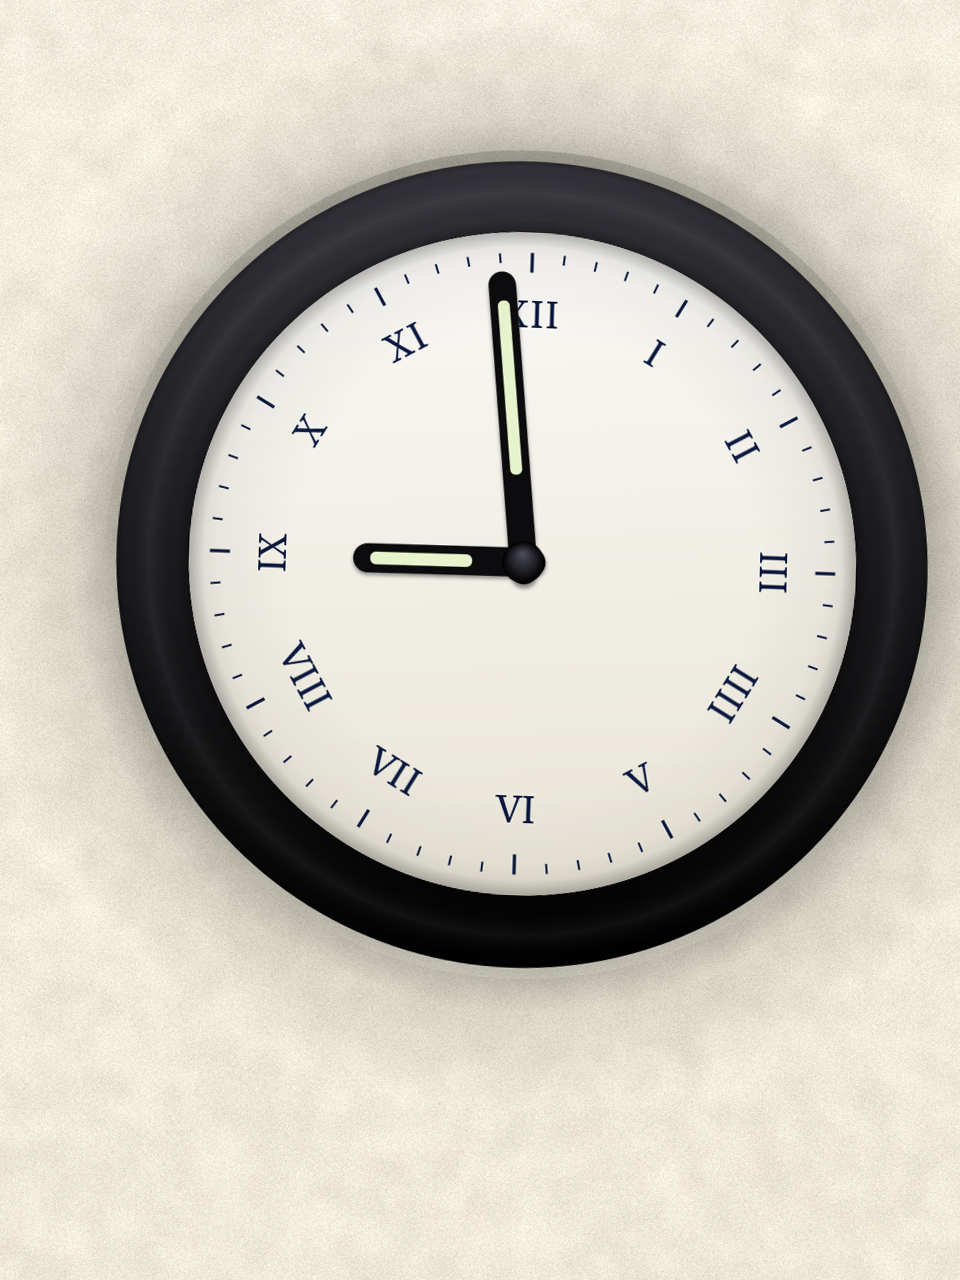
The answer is 8:59
